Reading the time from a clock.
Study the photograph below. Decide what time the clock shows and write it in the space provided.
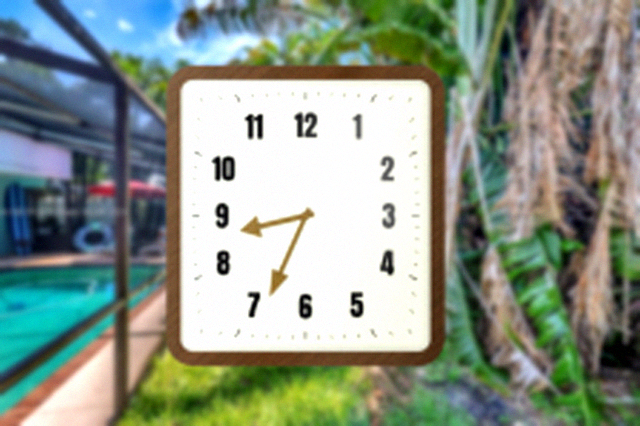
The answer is 8:34
